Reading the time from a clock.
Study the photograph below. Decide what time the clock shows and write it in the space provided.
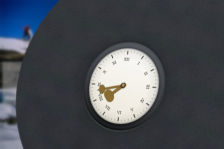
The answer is 7:43
